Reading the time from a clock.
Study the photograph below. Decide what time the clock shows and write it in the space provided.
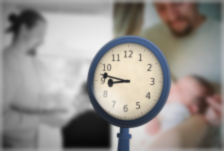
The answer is 8:47
